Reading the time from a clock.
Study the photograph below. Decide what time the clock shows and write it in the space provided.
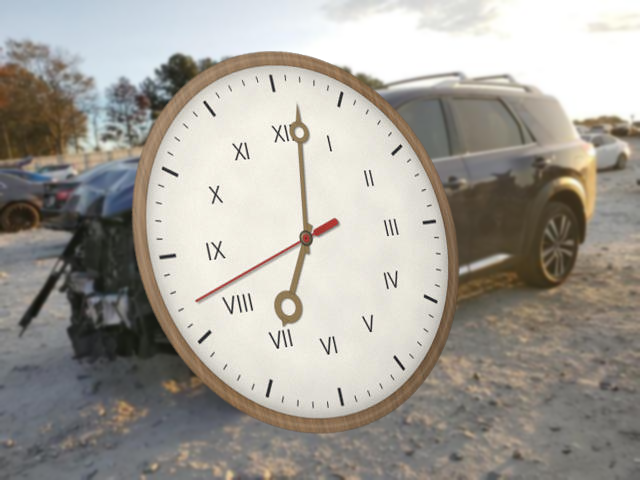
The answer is 7:01:42
